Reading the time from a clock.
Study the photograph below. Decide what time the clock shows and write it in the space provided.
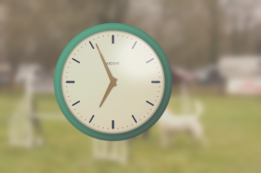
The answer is 6:56
